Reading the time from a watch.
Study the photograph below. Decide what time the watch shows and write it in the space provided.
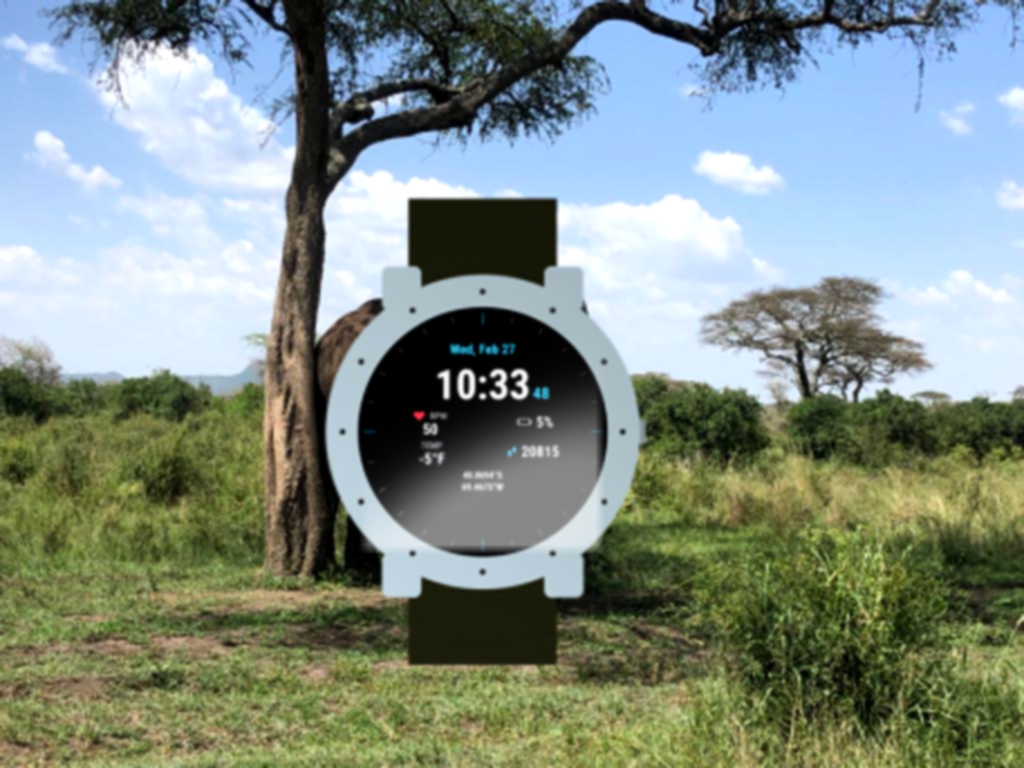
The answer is 10:33
